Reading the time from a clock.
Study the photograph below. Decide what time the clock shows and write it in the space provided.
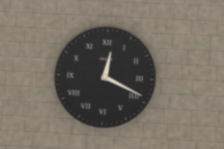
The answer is 12:19
